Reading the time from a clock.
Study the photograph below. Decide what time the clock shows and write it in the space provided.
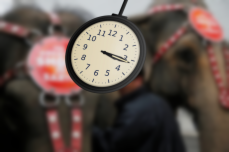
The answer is 3:16
